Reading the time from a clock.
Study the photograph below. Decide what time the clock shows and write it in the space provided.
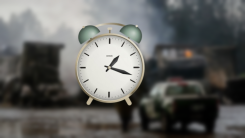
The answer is 1:18
